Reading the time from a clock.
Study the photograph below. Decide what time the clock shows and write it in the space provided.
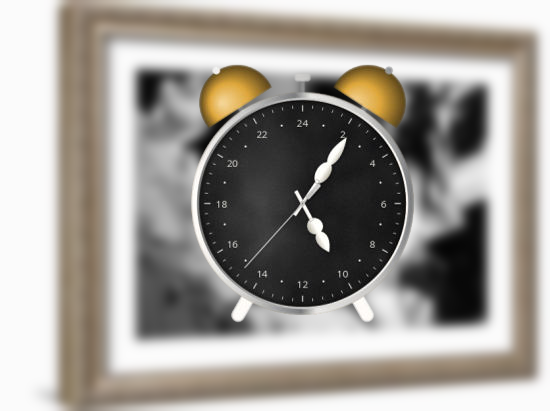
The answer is 10:05:37
